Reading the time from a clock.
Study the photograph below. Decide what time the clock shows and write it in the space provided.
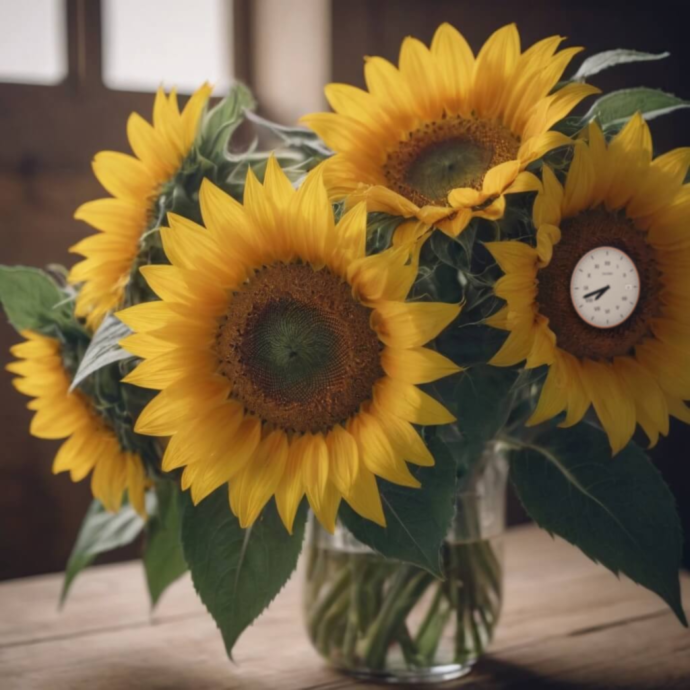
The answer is 7:42
